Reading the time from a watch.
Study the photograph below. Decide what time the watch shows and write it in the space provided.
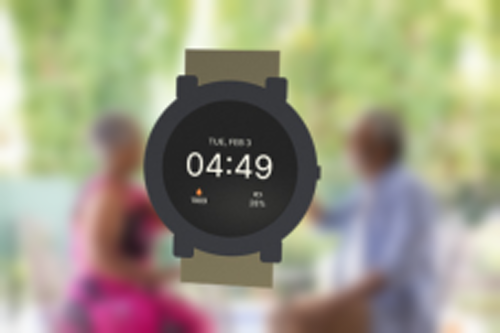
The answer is 4:49
